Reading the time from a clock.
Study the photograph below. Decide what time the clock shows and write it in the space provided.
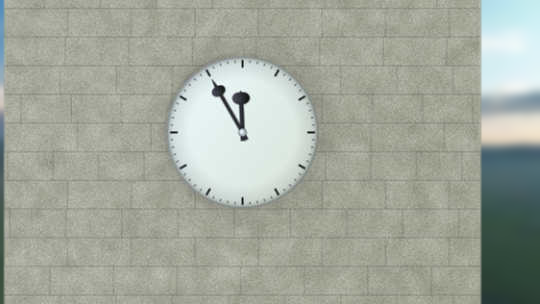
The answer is 11:55
